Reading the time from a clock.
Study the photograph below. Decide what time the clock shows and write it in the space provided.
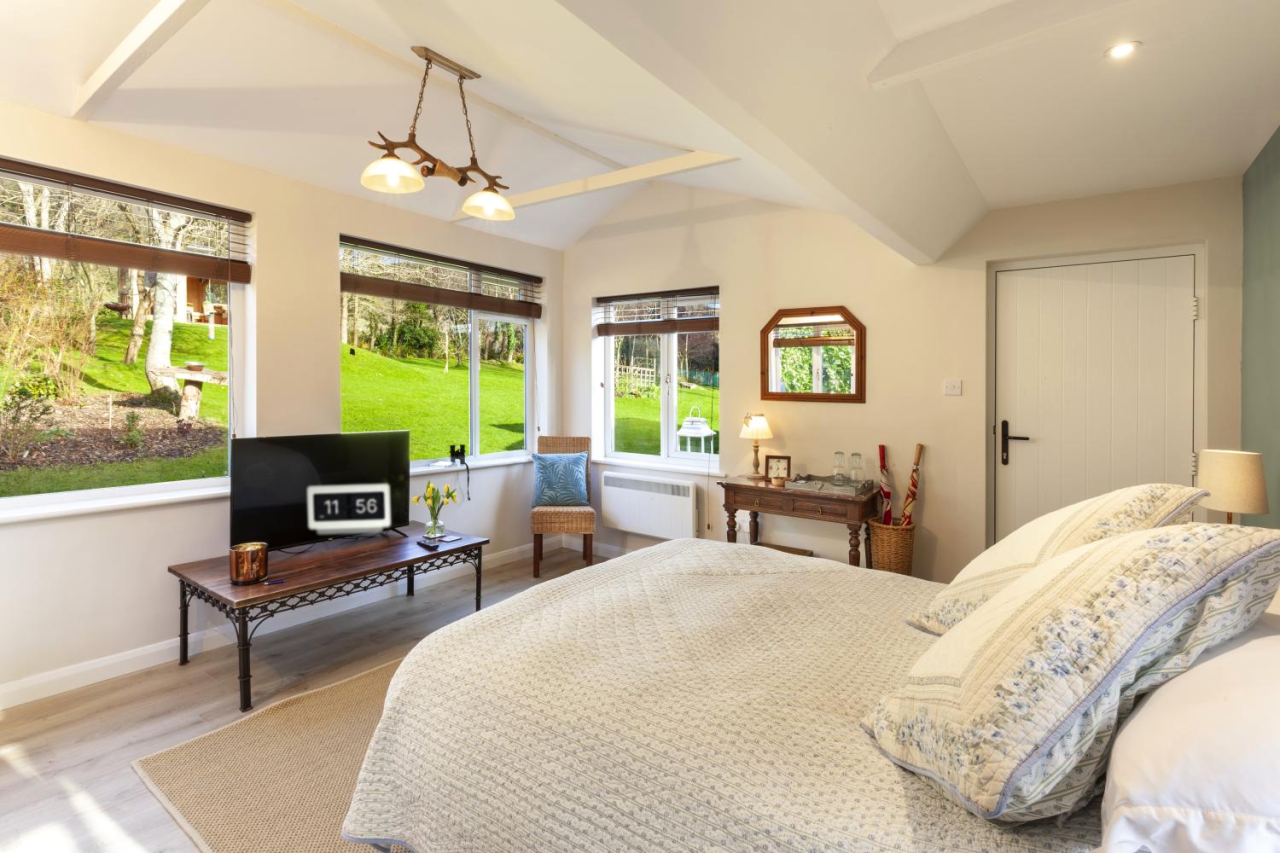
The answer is 11:56
